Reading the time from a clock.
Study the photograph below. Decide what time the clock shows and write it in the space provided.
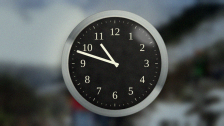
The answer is 10:48
